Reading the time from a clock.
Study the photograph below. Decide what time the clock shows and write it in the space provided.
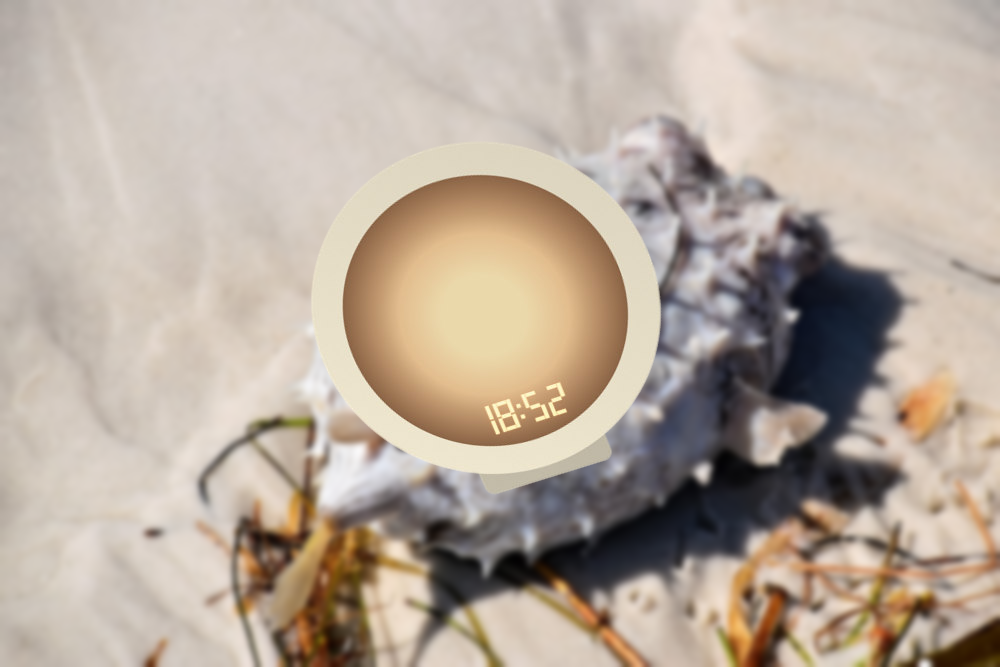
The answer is 18:52
